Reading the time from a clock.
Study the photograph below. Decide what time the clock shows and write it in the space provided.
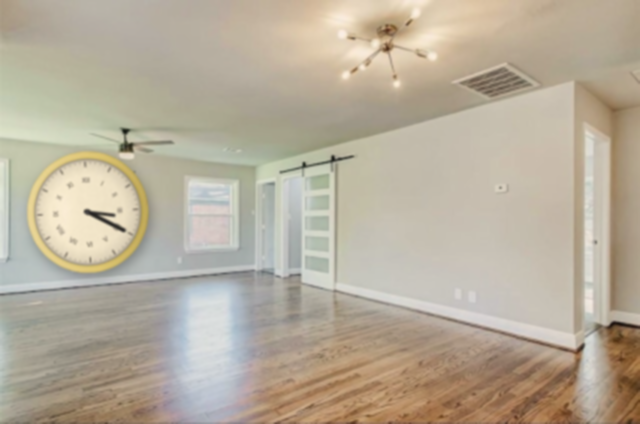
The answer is 3:20
